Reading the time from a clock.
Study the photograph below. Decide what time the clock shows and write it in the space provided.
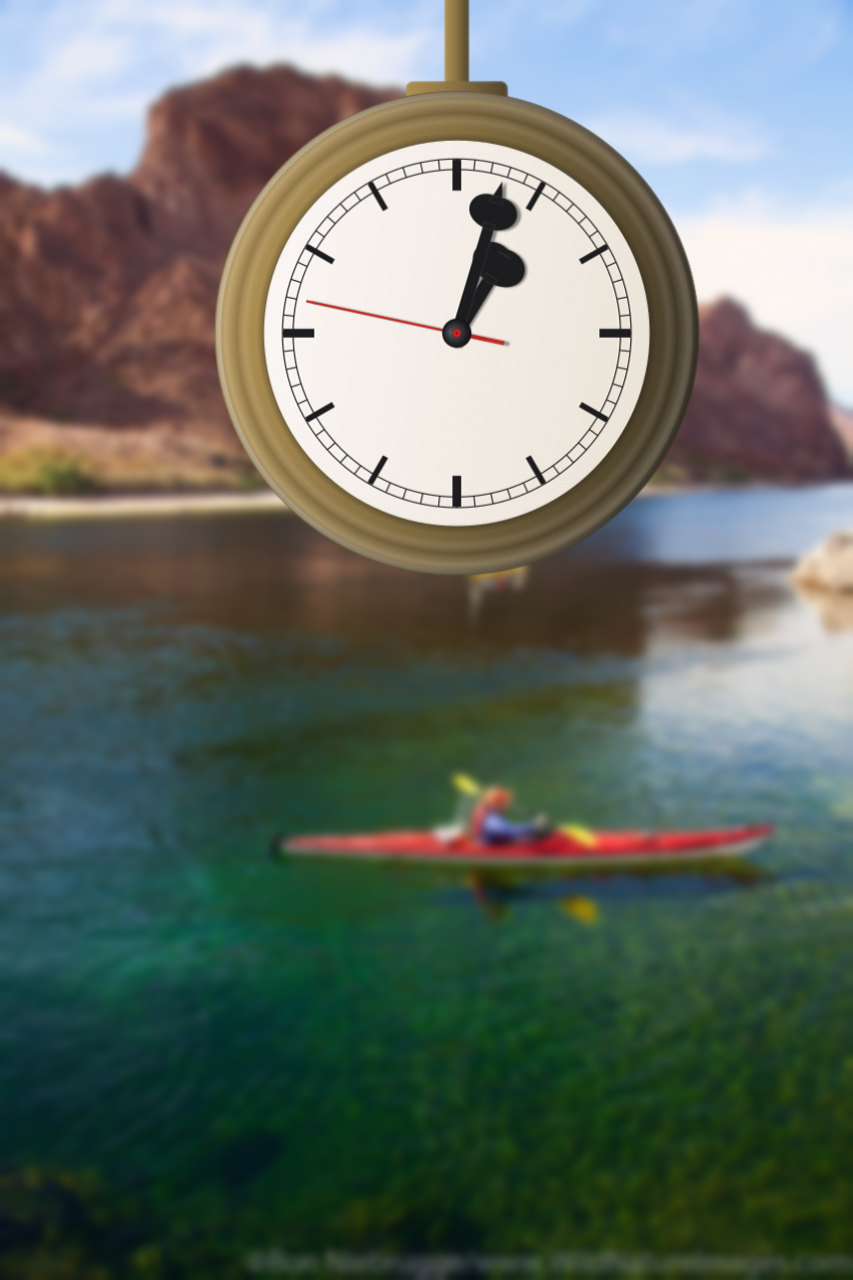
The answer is 1:02:47
